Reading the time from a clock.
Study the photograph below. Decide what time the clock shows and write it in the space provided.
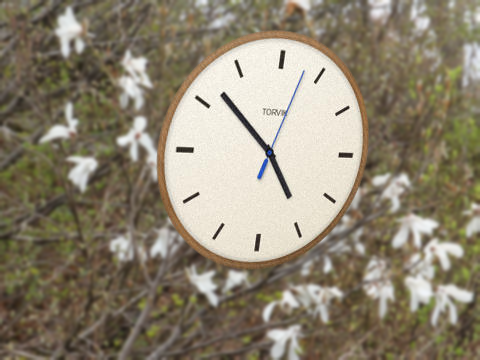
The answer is 4:52:03
